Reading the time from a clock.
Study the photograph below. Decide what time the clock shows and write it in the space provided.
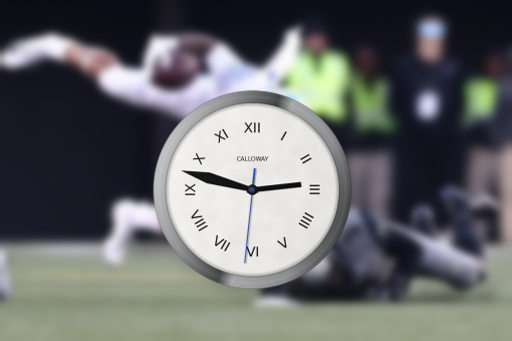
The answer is 2:47:31
